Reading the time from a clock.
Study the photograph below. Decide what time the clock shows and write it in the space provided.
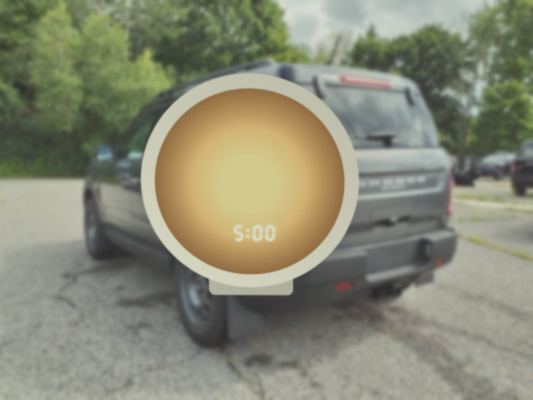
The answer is 5:00
